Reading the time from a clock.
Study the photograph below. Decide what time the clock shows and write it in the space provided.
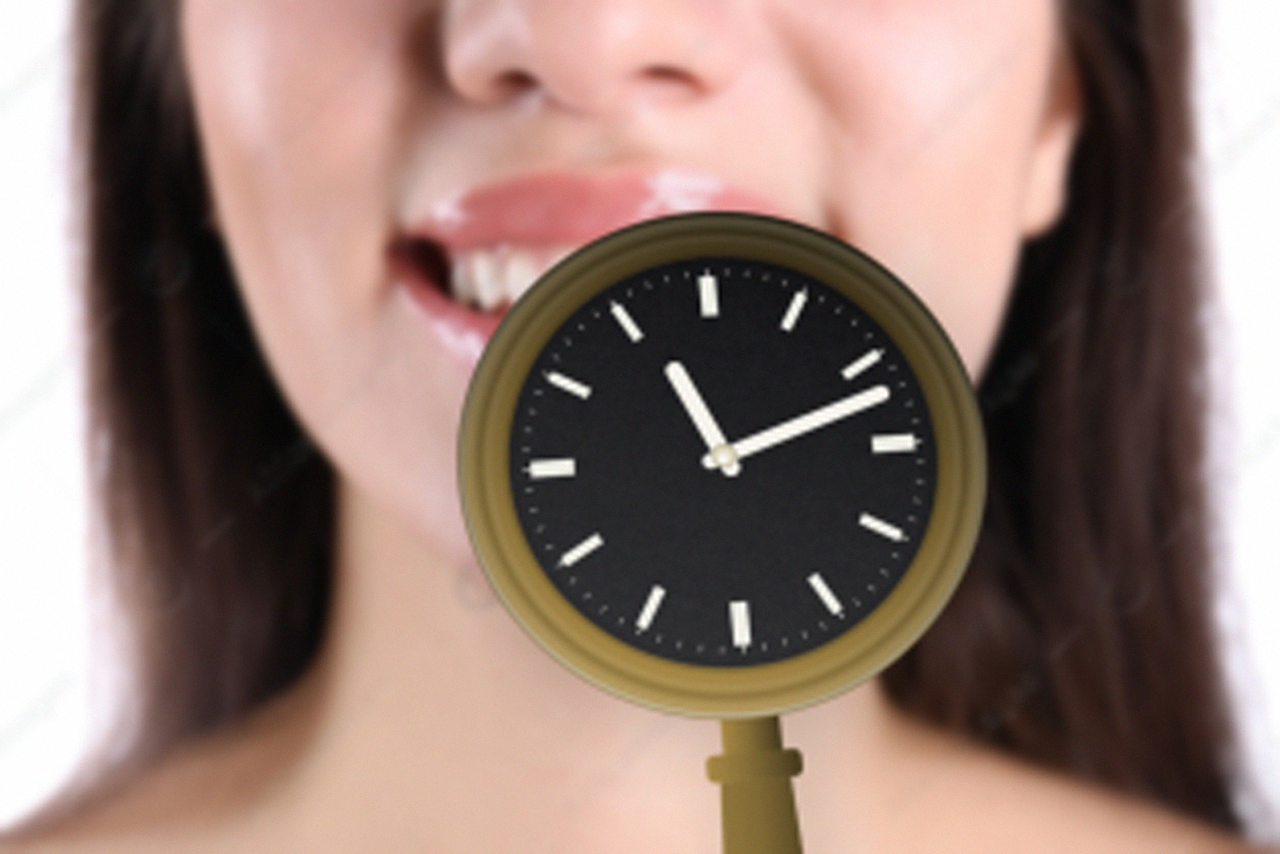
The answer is 11:12
